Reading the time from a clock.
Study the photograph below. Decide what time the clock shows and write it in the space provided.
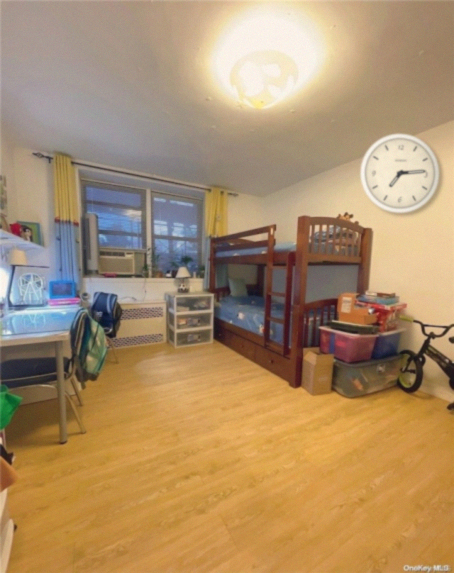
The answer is 7:14
